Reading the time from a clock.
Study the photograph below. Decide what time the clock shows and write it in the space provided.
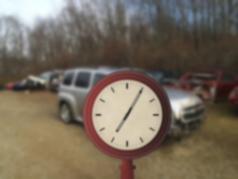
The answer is 7:05
